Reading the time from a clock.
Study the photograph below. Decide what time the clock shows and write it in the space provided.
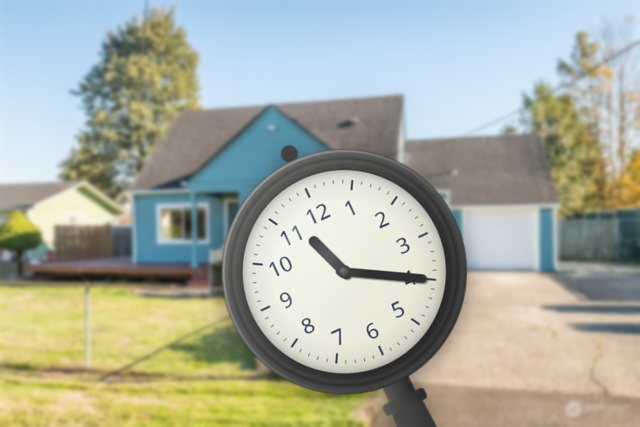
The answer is 11:20
